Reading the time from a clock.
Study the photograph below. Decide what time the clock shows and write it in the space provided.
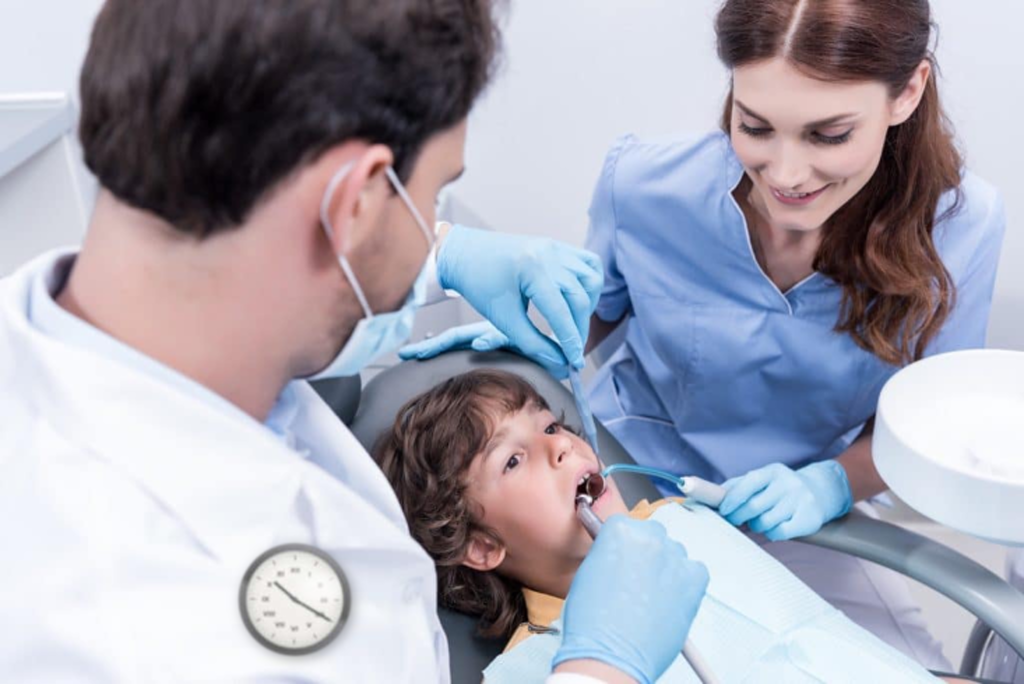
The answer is 10:20
